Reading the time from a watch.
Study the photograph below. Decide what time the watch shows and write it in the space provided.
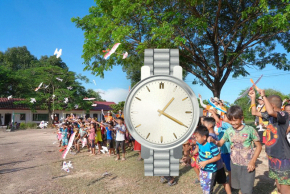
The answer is 1:20
